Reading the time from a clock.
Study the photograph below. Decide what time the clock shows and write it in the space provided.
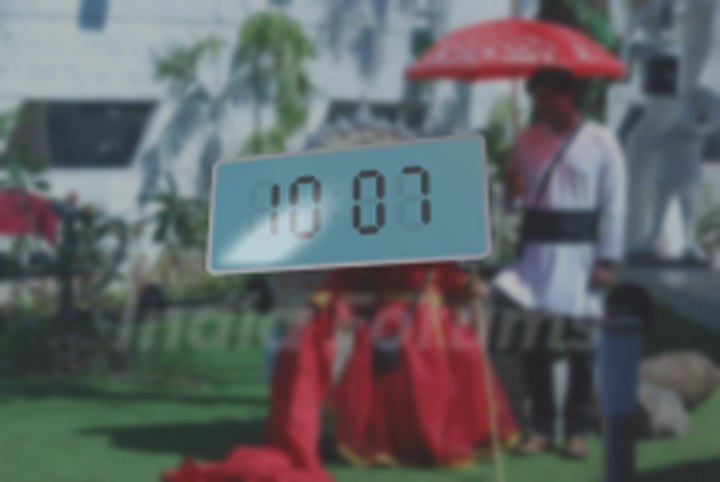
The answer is 10:07
